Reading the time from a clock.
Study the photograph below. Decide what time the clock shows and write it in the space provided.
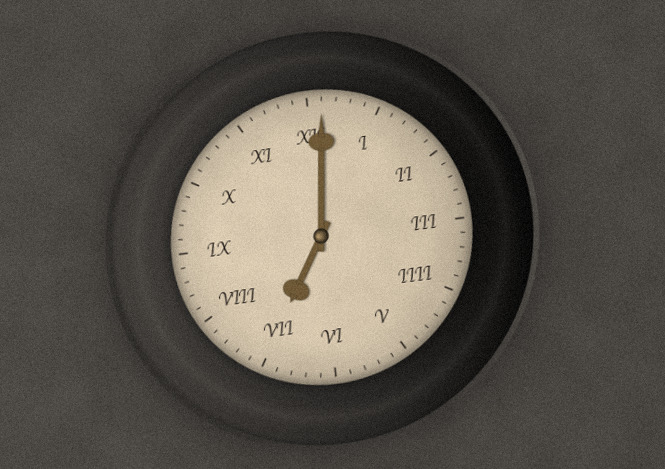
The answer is 7:01
